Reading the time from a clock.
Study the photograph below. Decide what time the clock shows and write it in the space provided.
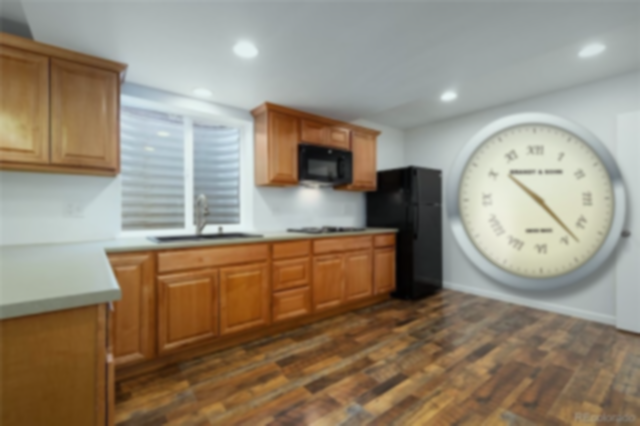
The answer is 10:23
